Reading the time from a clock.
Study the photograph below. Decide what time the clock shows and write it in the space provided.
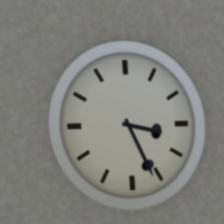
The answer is 3:26
